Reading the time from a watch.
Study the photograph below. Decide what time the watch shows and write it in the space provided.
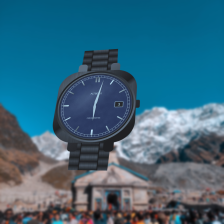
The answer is 6:02
